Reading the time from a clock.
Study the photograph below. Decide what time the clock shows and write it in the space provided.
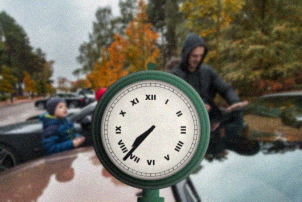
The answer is 7:37
